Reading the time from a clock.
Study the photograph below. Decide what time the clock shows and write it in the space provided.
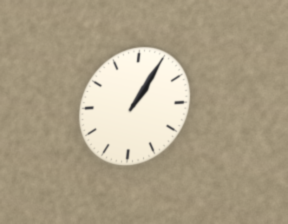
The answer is 1:05
